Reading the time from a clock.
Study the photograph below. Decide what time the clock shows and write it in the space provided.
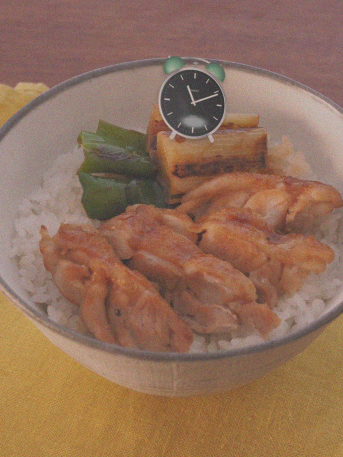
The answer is 11:11
